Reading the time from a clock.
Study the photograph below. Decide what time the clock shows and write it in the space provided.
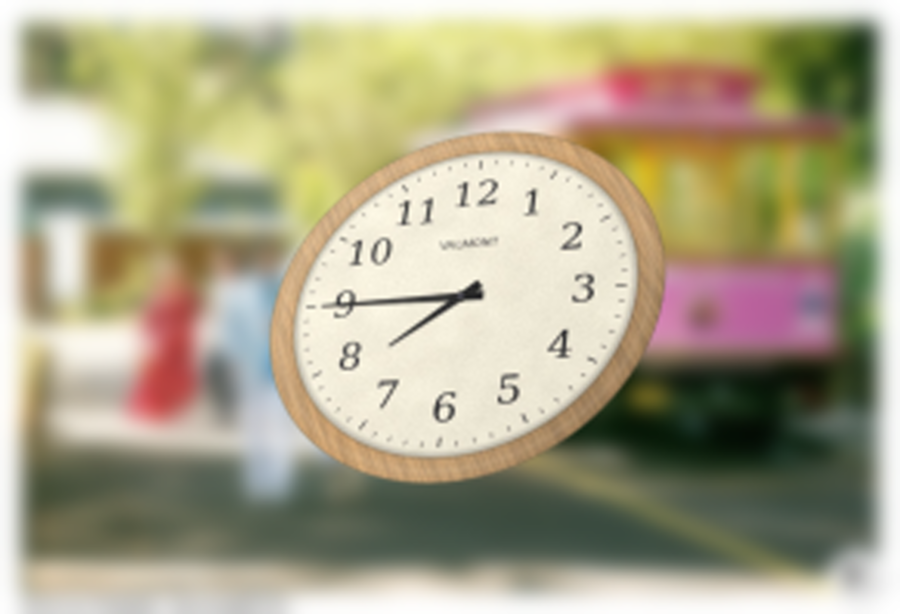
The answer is 7:45
